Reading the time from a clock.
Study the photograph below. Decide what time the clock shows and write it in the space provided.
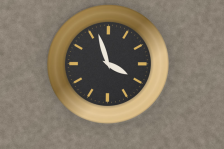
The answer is 3:57
